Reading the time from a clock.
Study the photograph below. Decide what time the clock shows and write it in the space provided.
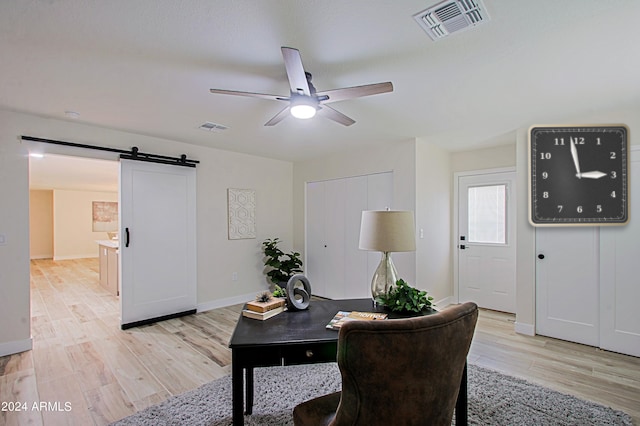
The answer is 2:58
